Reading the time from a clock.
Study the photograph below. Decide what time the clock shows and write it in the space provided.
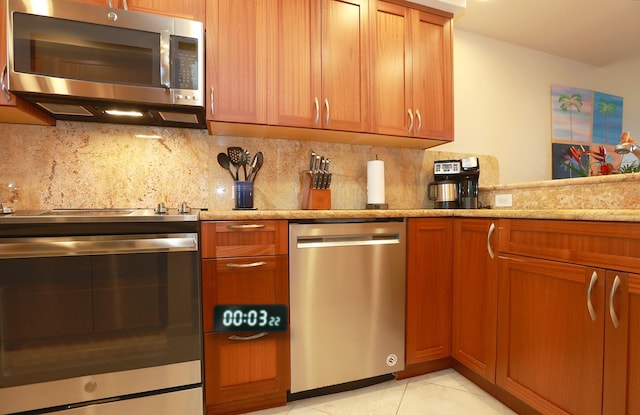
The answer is 0:03
